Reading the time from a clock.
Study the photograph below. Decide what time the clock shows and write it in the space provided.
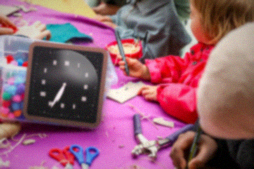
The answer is 6:34
